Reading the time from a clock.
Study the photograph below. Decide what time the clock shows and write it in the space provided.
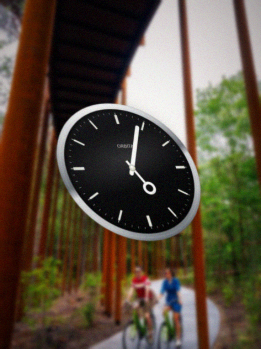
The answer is 5:04
